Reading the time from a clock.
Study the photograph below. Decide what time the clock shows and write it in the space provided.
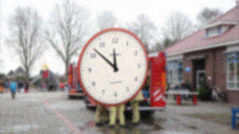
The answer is 11:52
